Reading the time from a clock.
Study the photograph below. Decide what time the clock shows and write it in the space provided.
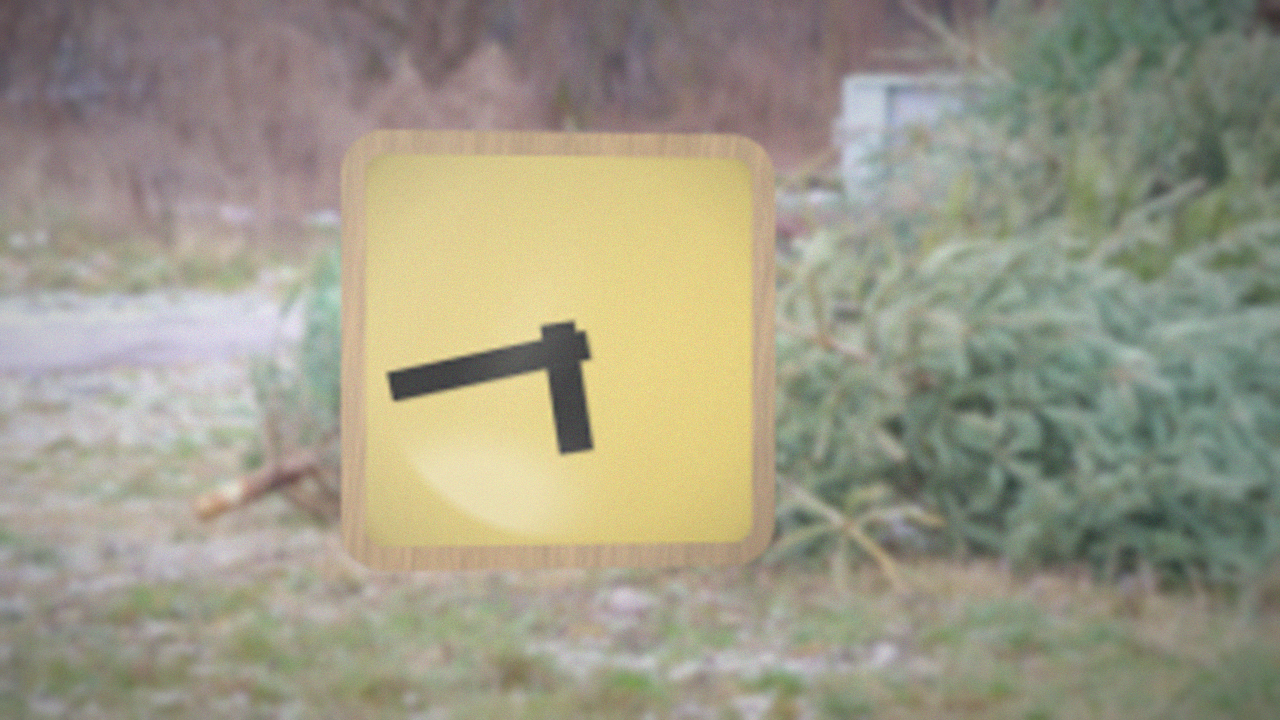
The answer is 5:43
